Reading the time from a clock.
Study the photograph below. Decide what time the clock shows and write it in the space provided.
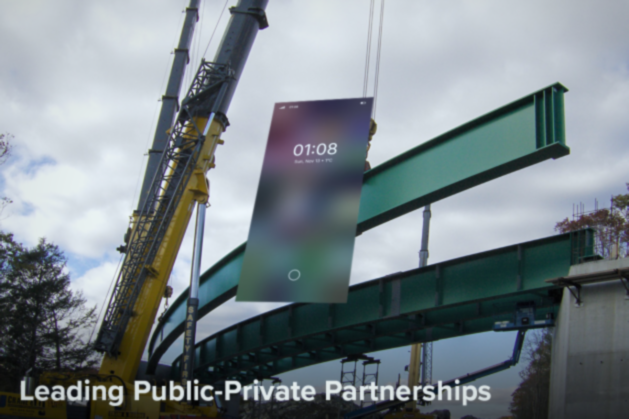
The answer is 1:08
